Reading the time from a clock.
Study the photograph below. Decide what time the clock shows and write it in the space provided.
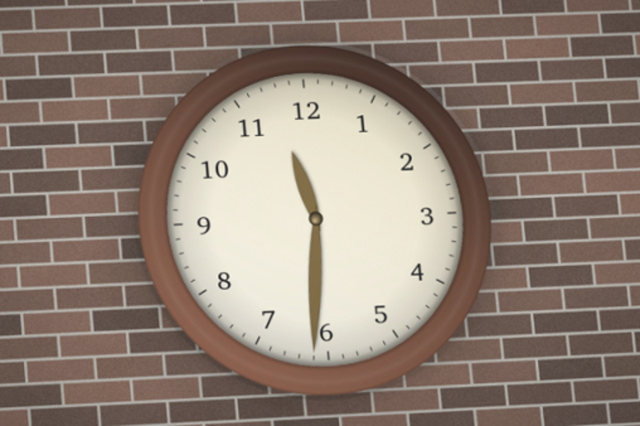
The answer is 11:31
